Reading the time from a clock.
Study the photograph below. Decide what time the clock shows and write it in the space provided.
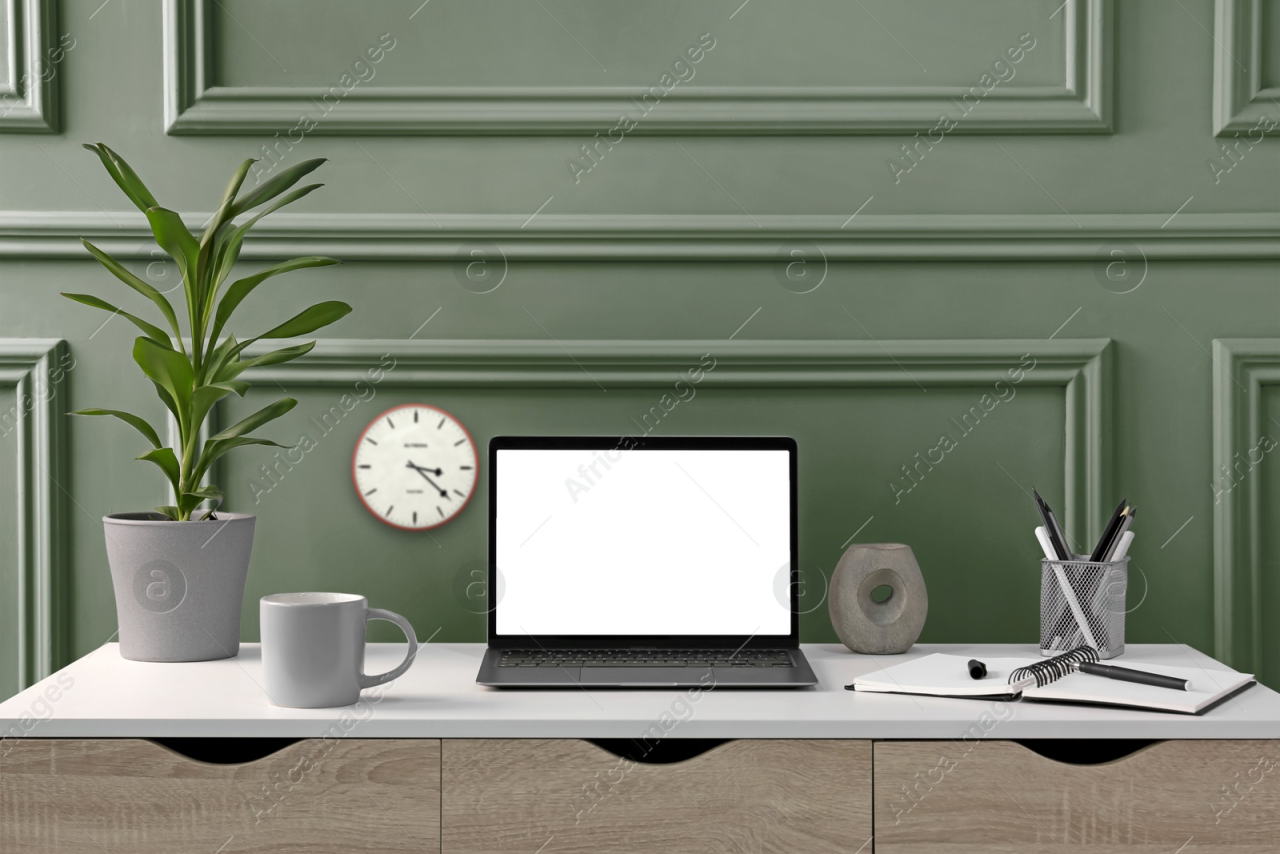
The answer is 3:22
